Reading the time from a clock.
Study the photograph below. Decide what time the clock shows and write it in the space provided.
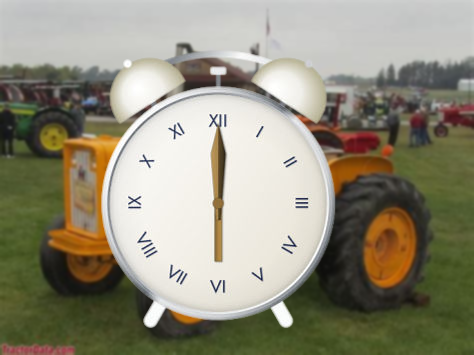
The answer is 6:00
